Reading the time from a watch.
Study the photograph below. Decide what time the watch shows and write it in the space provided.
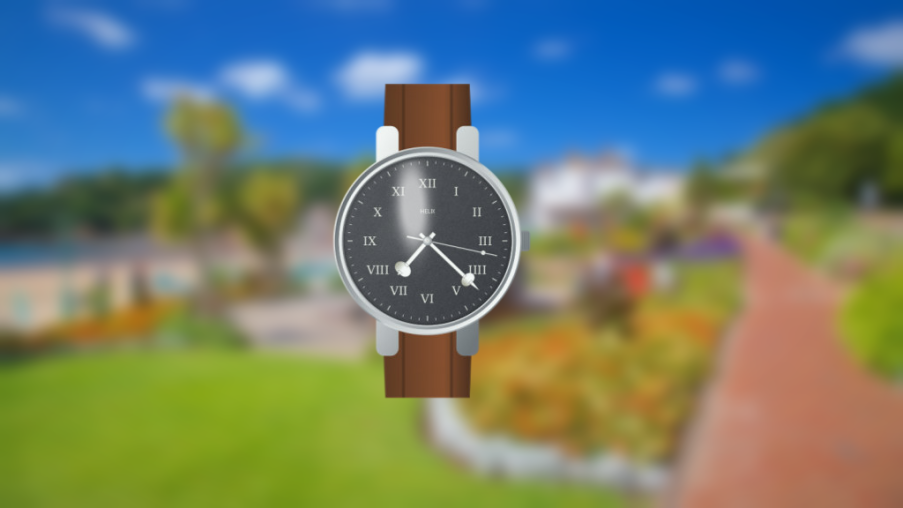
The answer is 7:22:17
